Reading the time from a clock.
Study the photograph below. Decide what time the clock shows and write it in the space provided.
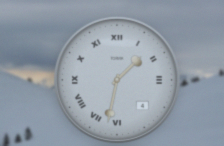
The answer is 1:32
